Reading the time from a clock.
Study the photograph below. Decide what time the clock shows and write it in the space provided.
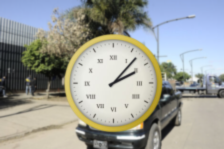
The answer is 2:07
